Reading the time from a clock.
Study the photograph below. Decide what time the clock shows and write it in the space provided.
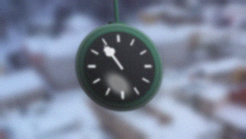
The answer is 10:54
